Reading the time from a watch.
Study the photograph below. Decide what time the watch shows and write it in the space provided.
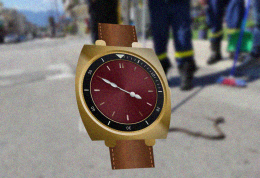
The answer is 3:50
